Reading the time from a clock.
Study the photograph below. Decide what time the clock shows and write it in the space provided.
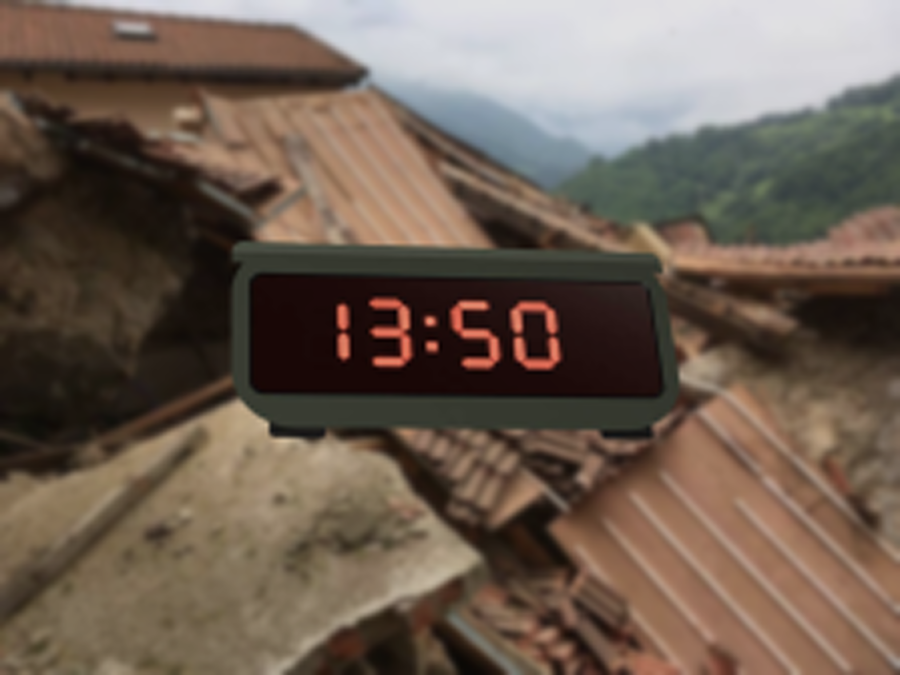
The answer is 13:50
